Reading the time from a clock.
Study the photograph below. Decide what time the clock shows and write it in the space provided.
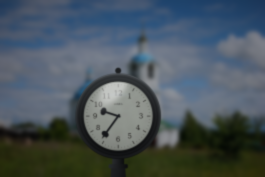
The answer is 9:36
